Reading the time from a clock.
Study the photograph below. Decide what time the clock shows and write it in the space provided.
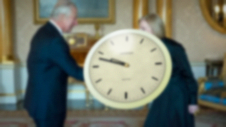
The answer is 9:48
